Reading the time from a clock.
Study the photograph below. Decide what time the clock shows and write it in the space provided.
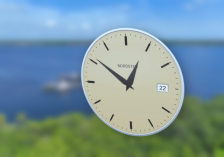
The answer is 12:51
